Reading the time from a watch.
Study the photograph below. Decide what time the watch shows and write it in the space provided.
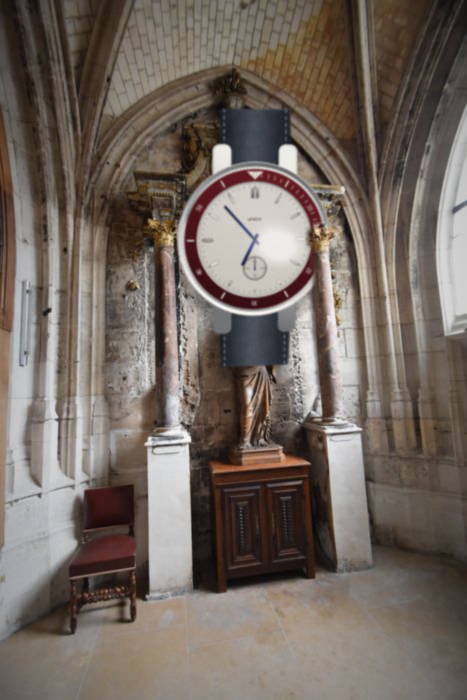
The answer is 6:53
